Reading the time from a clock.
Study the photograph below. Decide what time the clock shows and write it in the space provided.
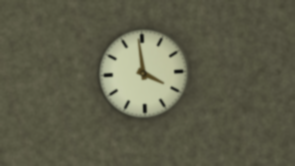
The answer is 3:59
